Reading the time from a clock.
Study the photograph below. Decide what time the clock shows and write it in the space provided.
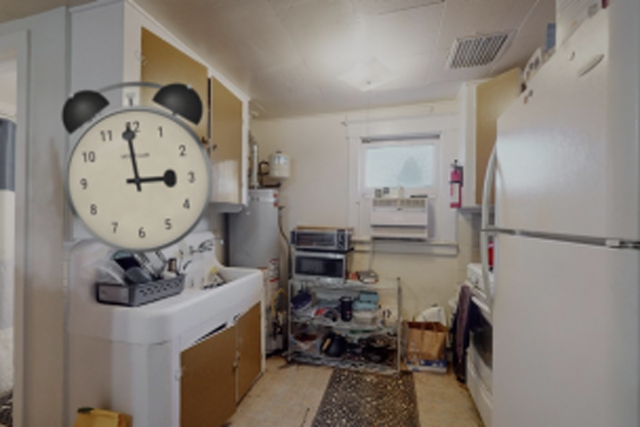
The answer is 2:59
